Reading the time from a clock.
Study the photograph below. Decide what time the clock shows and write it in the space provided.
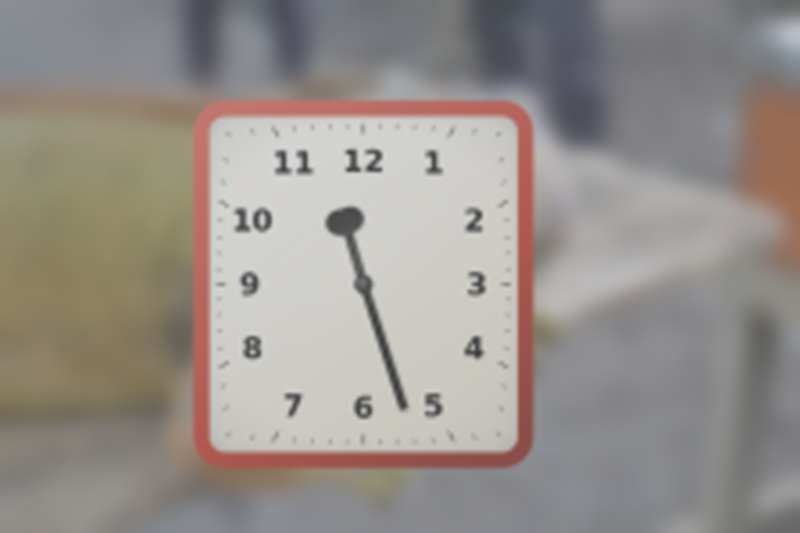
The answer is 11:27
